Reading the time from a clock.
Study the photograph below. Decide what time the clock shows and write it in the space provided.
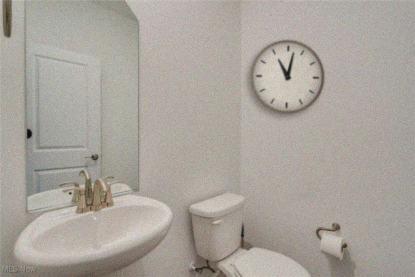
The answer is 11:02
